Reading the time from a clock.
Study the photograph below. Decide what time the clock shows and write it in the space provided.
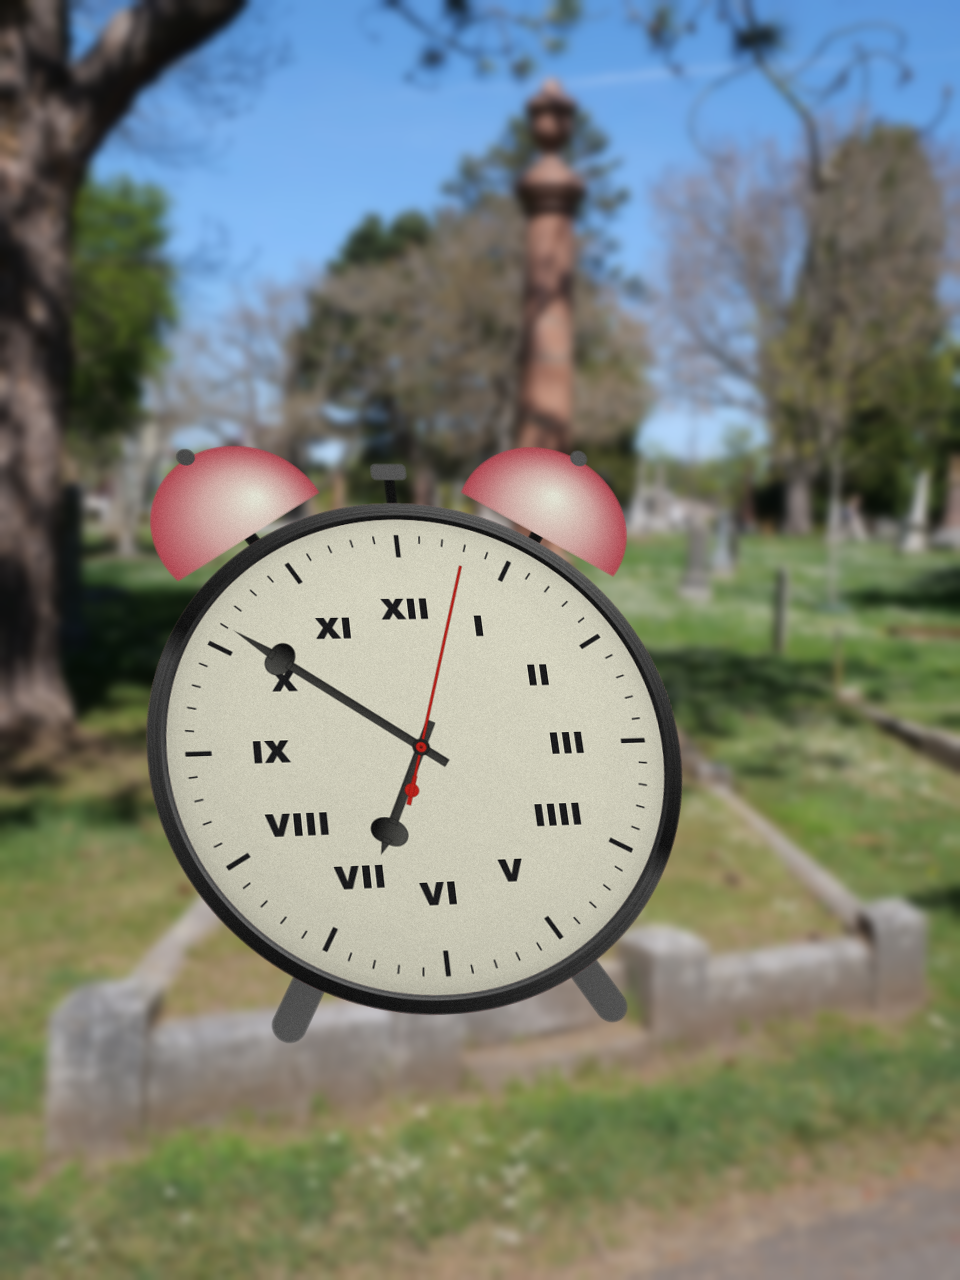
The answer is 6:51:03
